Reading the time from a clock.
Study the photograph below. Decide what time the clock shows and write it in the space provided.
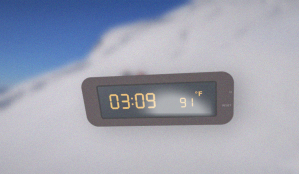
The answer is 3:09
